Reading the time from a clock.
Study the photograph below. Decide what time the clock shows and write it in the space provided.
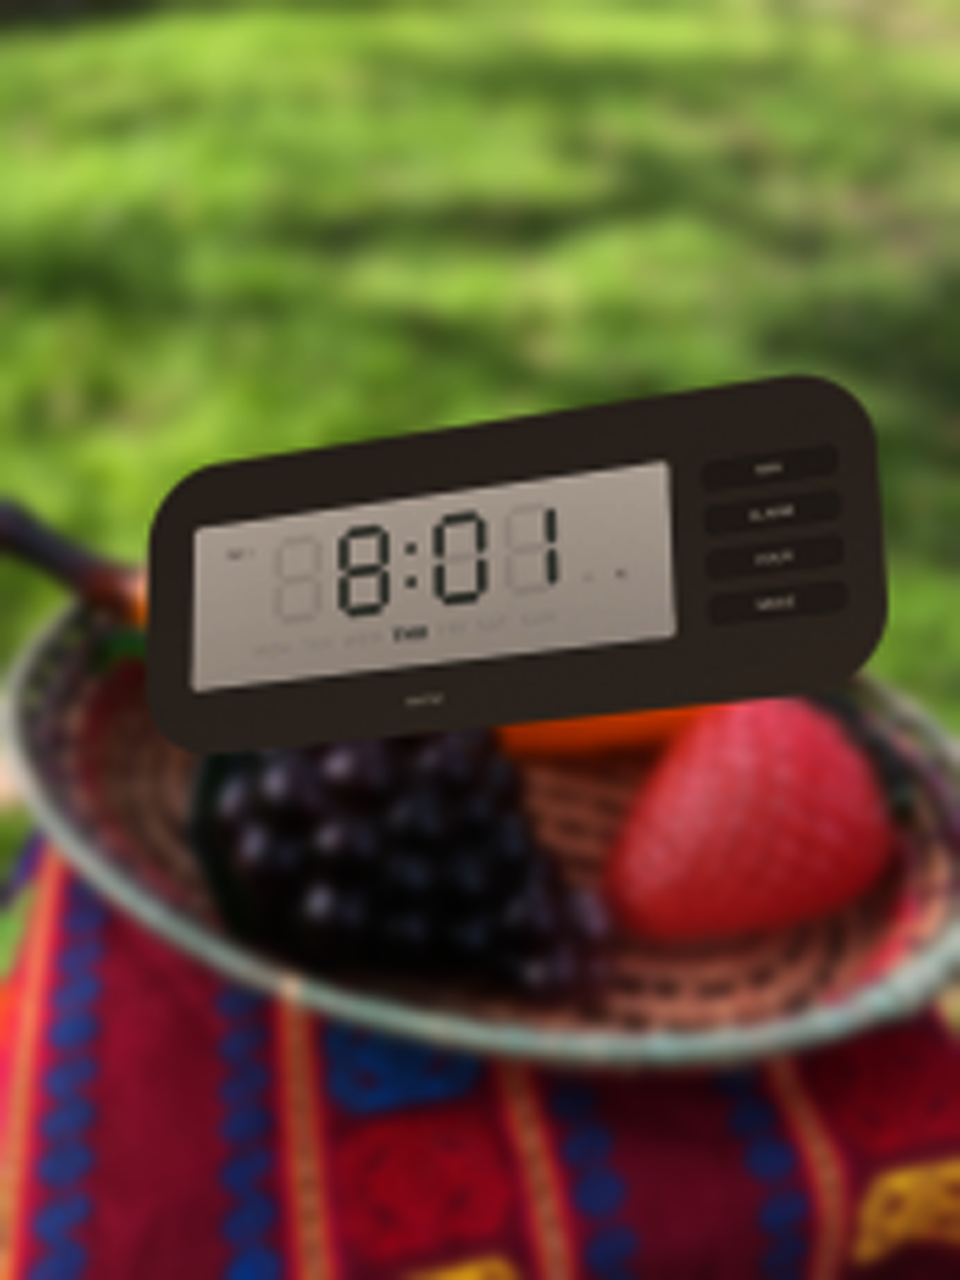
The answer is 8:01
